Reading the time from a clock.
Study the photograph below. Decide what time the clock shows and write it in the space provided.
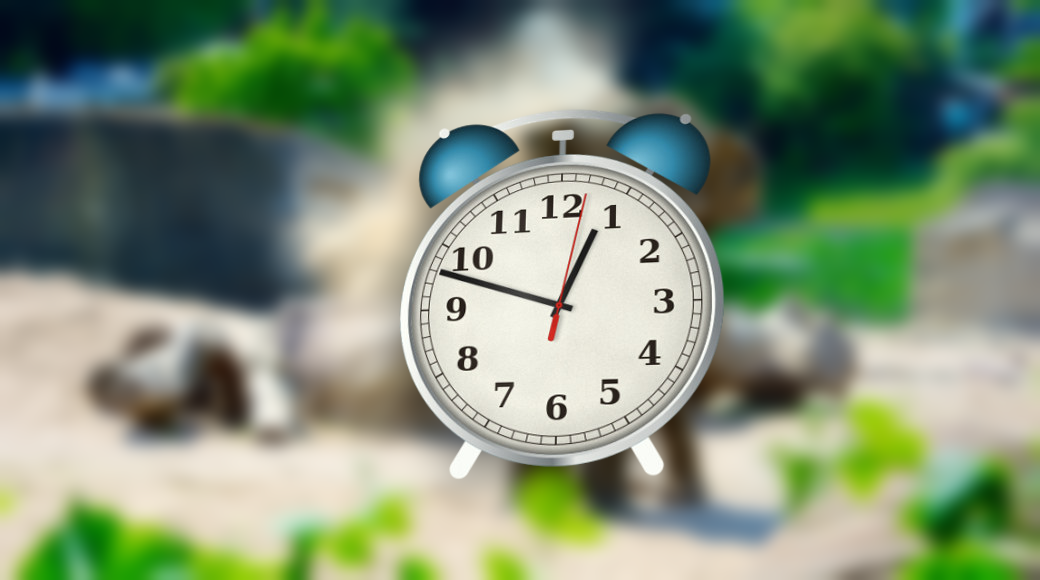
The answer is 12:48:02
